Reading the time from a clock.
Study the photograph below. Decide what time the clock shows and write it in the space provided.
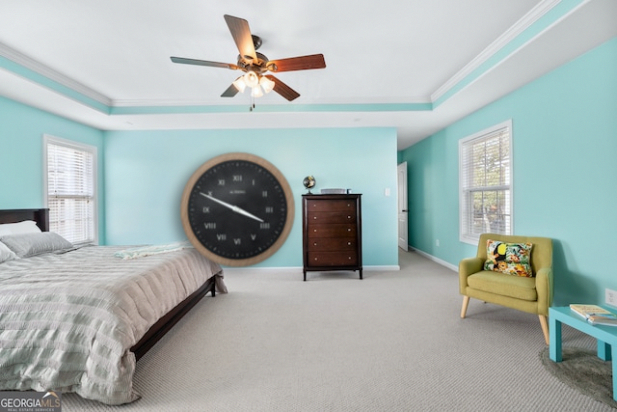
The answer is 3:49
